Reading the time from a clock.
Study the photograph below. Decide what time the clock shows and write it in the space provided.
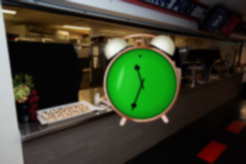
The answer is 11:34
